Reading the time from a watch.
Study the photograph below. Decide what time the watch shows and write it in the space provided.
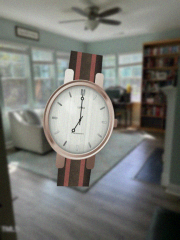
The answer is 7:00
